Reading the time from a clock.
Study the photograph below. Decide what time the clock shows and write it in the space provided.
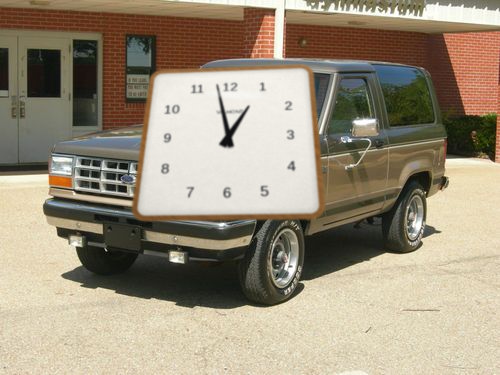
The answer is 12:58
